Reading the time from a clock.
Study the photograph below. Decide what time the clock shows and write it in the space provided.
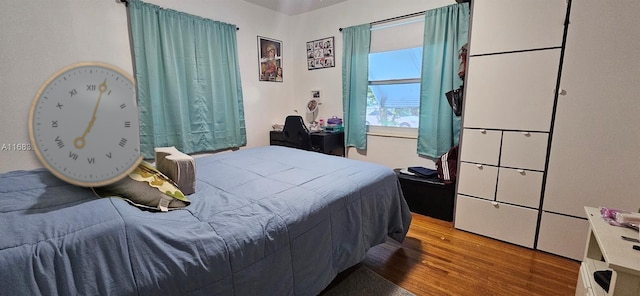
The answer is 7:03
